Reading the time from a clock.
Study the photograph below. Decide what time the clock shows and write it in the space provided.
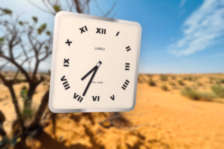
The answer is 7:34
